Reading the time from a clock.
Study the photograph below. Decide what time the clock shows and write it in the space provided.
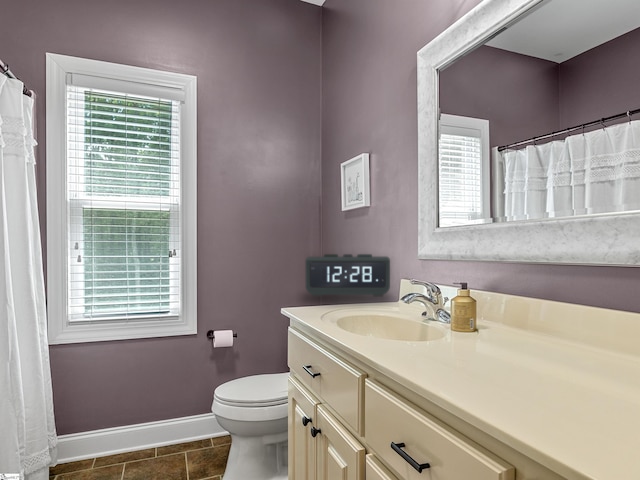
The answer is 12:28
